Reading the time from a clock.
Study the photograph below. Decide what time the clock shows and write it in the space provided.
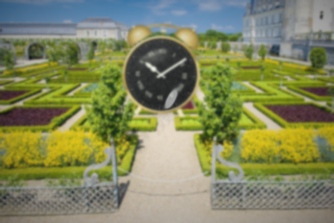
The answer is 10:09
